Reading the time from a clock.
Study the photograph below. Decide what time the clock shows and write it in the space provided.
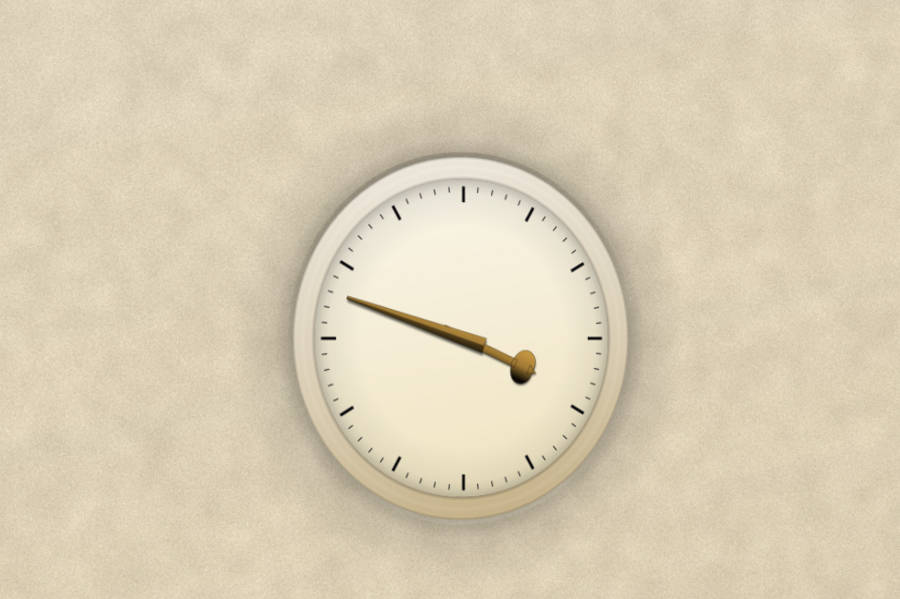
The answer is 3:48
